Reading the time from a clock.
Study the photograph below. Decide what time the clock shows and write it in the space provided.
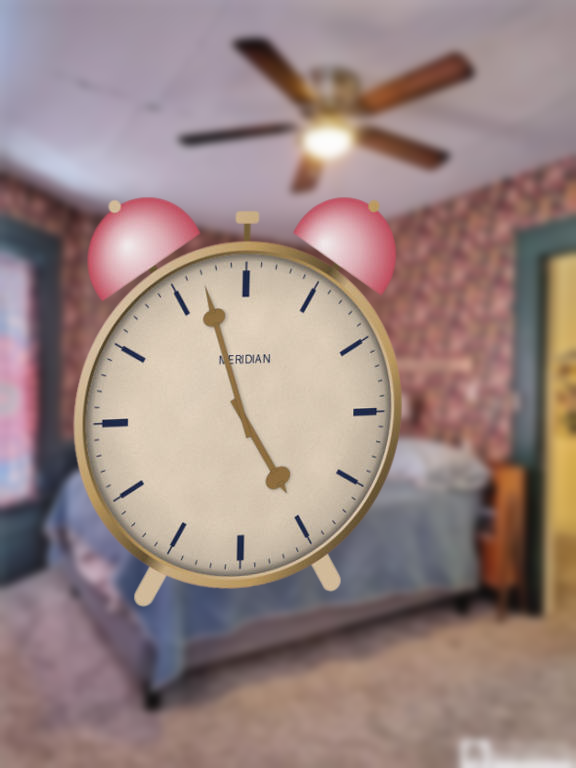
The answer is 4:57
